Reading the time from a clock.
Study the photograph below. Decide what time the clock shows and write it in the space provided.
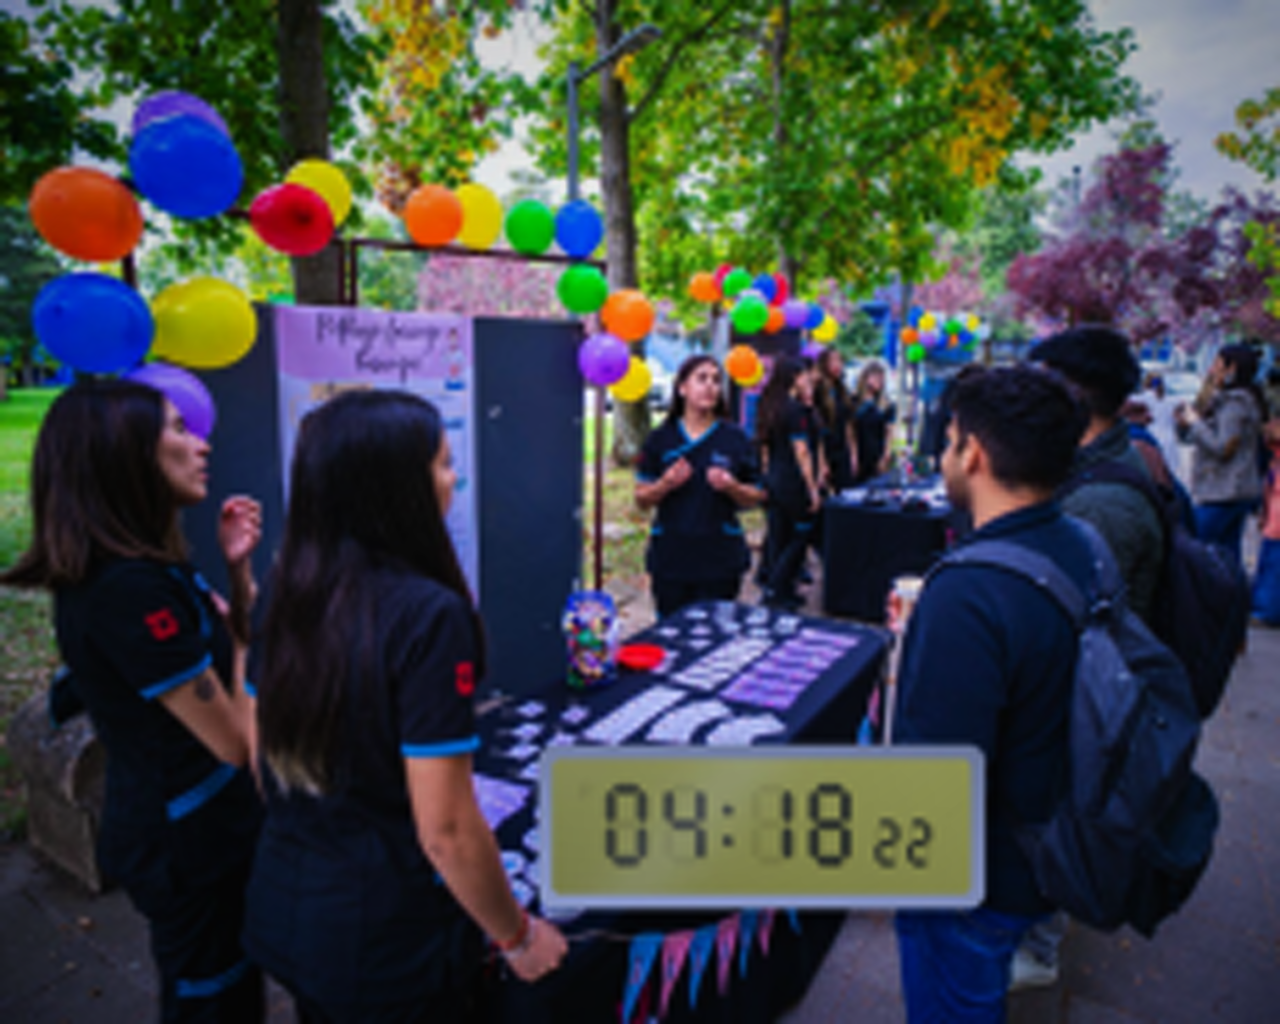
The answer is 4:18:22
